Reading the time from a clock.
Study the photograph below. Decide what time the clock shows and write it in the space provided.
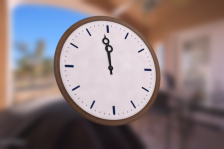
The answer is 11:59
